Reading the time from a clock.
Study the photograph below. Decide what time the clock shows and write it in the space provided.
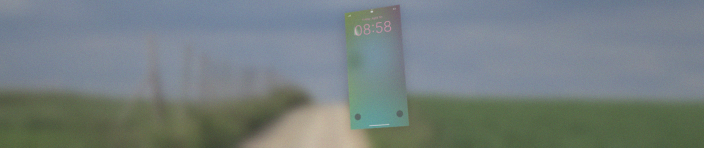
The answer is 8:58
